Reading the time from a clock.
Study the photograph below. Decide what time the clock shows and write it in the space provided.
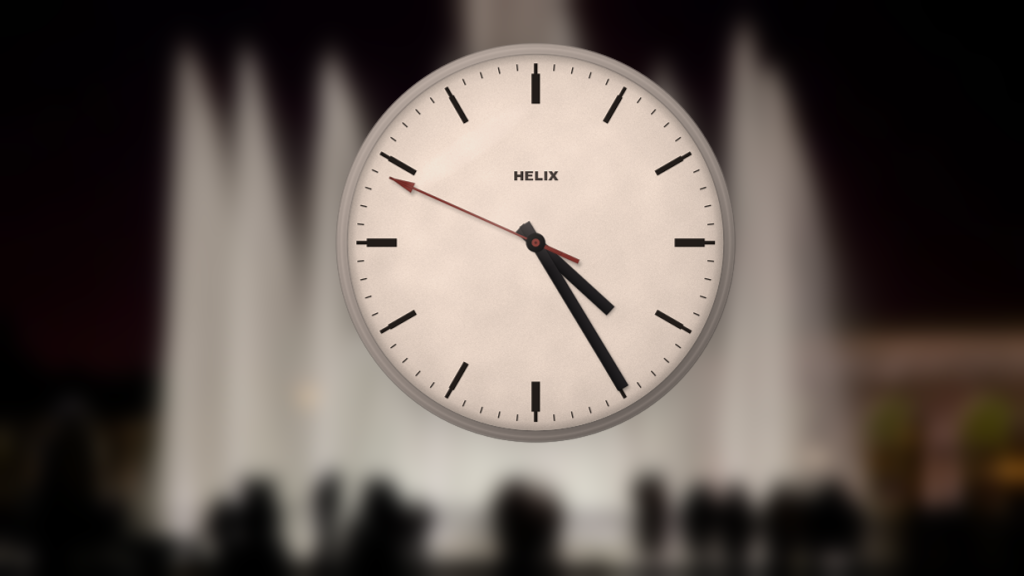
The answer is 4:24:49
